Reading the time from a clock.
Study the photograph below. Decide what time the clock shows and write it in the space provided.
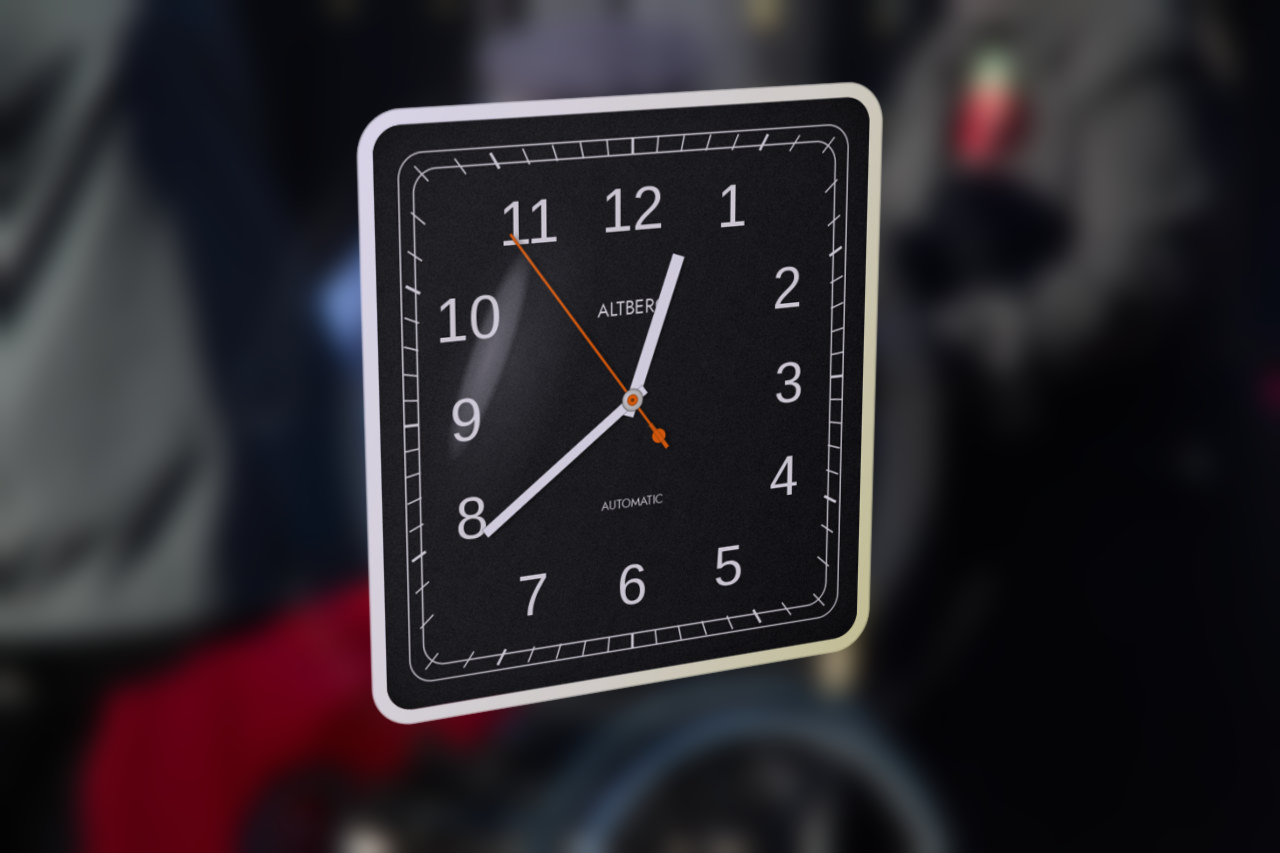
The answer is 12:38:54
